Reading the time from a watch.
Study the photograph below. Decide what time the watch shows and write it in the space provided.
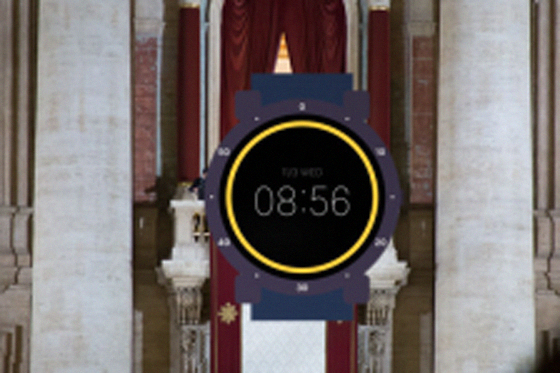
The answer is 8:56
